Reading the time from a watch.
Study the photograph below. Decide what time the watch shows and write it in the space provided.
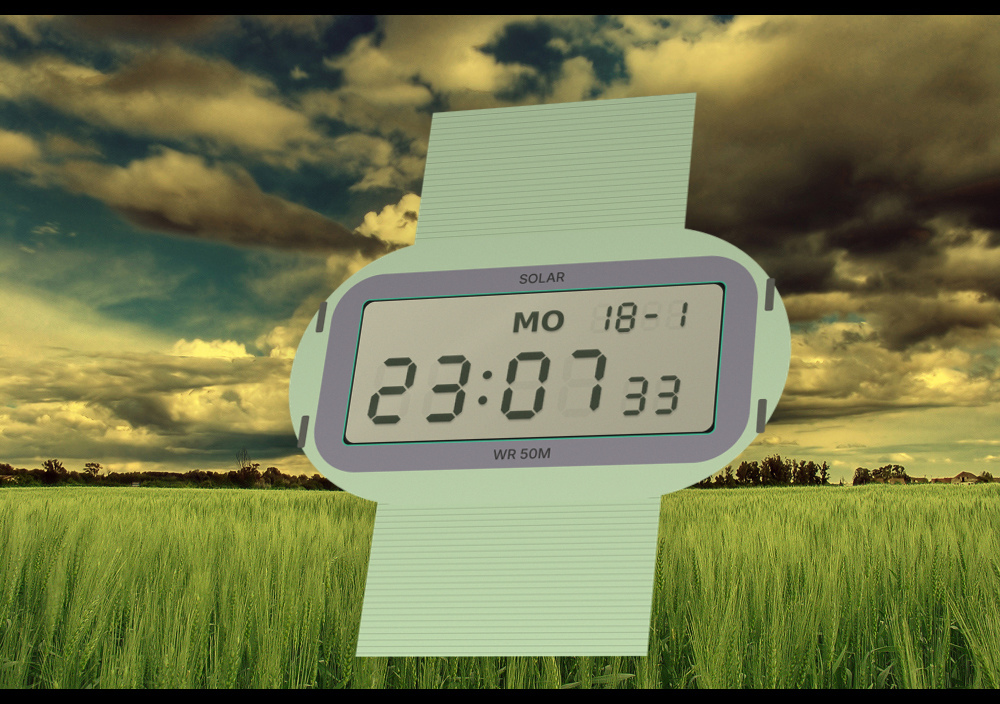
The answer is 23:07:33
